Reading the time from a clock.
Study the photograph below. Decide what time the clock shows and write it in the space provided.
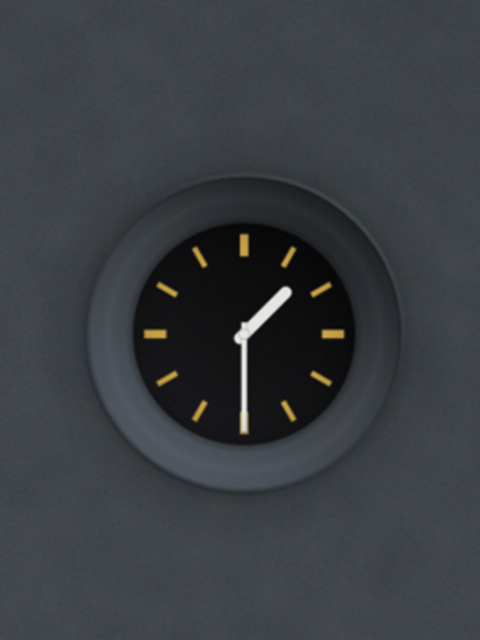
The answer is 1:30
